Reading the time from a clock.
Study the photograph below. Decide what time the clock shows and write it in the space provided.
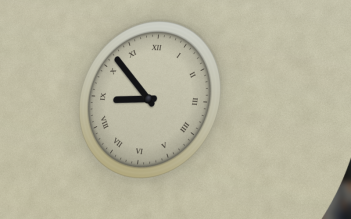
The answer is 8:52
